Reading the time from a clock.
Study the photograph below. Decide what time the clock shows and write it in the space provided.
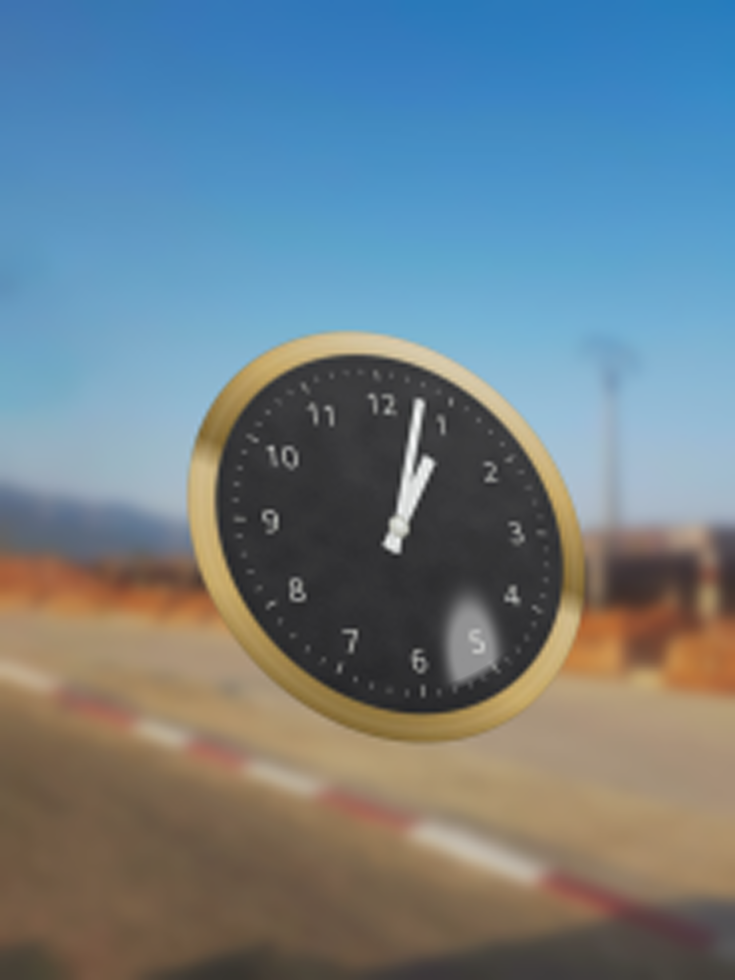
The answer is 1:03
